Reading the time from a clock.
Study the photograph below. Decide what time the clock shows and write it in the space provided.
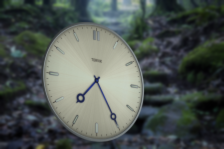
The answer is 7:25
